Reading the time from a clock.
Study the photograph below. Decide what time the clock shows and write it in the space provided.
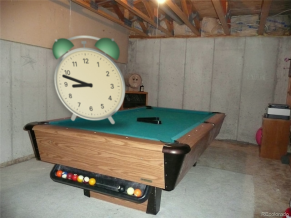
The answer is 8:48
